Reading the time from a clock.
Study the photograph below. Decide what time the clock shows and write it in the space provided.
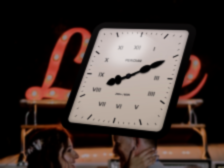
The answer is 8:10
